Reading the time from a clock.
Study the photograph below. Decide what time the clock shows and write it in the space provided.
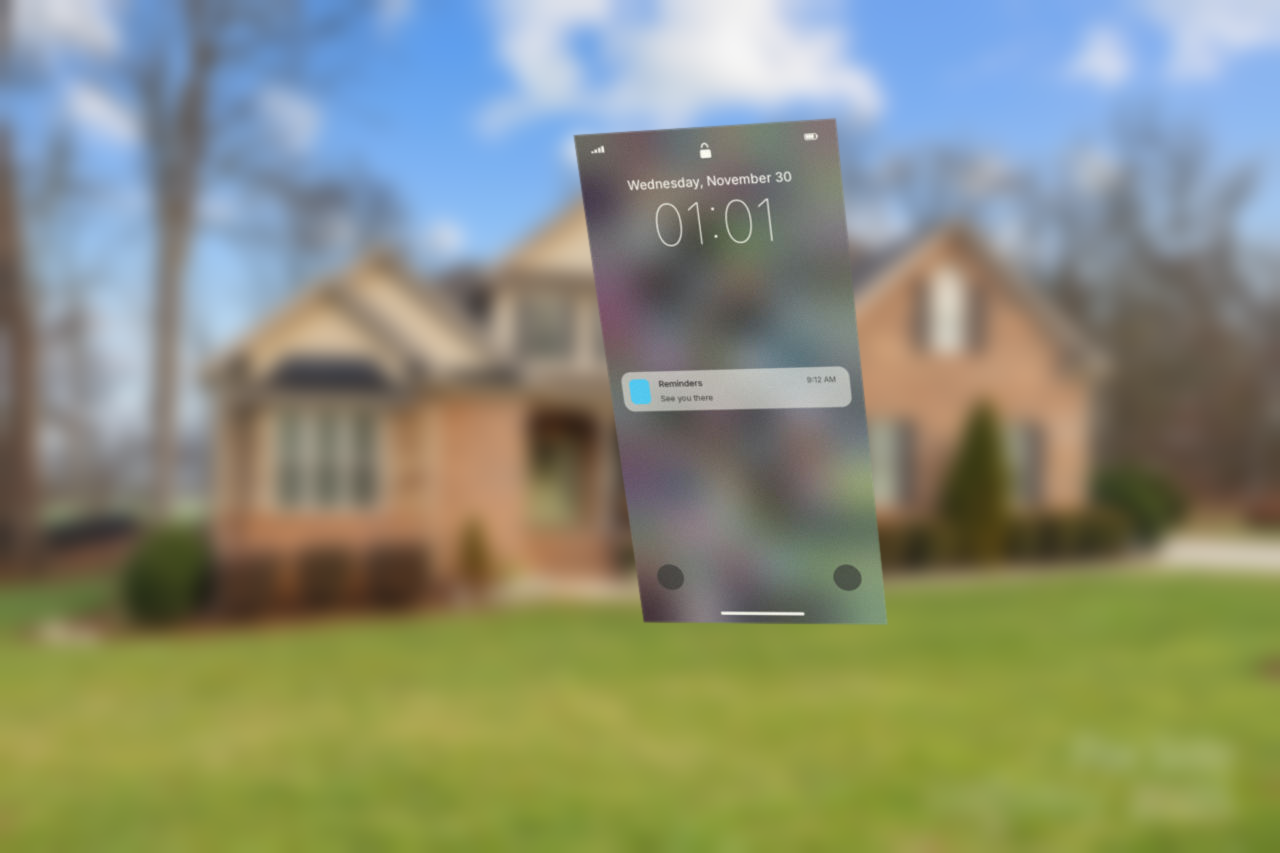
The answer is 1:01
